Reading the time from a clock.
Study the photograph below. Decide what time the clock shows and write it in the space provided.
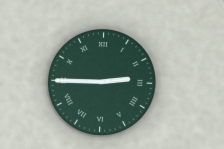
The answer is 2:45
